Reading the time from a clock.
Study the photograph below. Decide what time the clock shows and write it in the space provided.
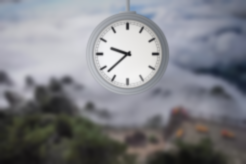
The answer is 9:38
